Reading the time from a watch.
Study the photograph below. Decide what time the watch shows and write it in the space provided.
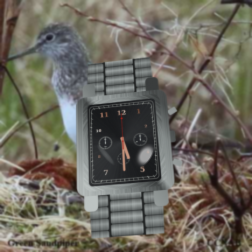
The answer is 5:30
